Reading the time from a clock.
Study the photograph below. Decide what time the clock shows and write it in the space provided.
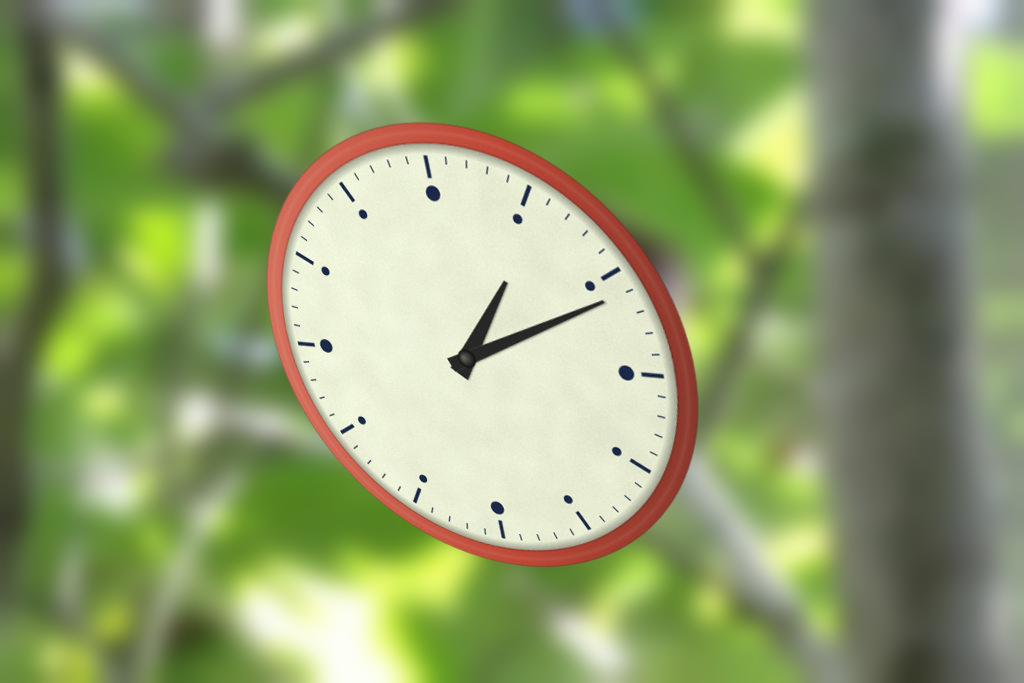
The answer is 1:11
